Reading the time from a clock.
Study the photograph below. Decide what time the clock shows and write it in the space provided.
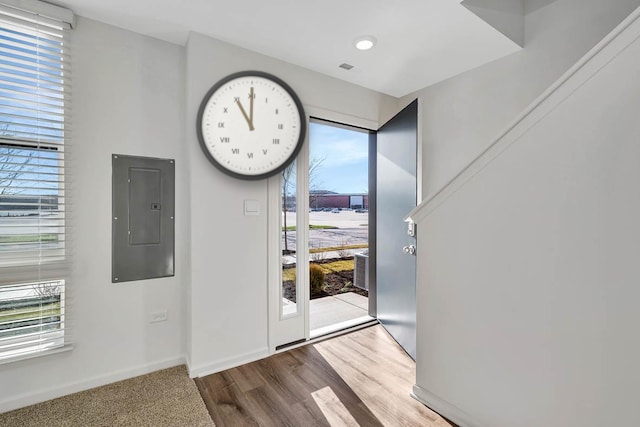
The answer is 11:00
